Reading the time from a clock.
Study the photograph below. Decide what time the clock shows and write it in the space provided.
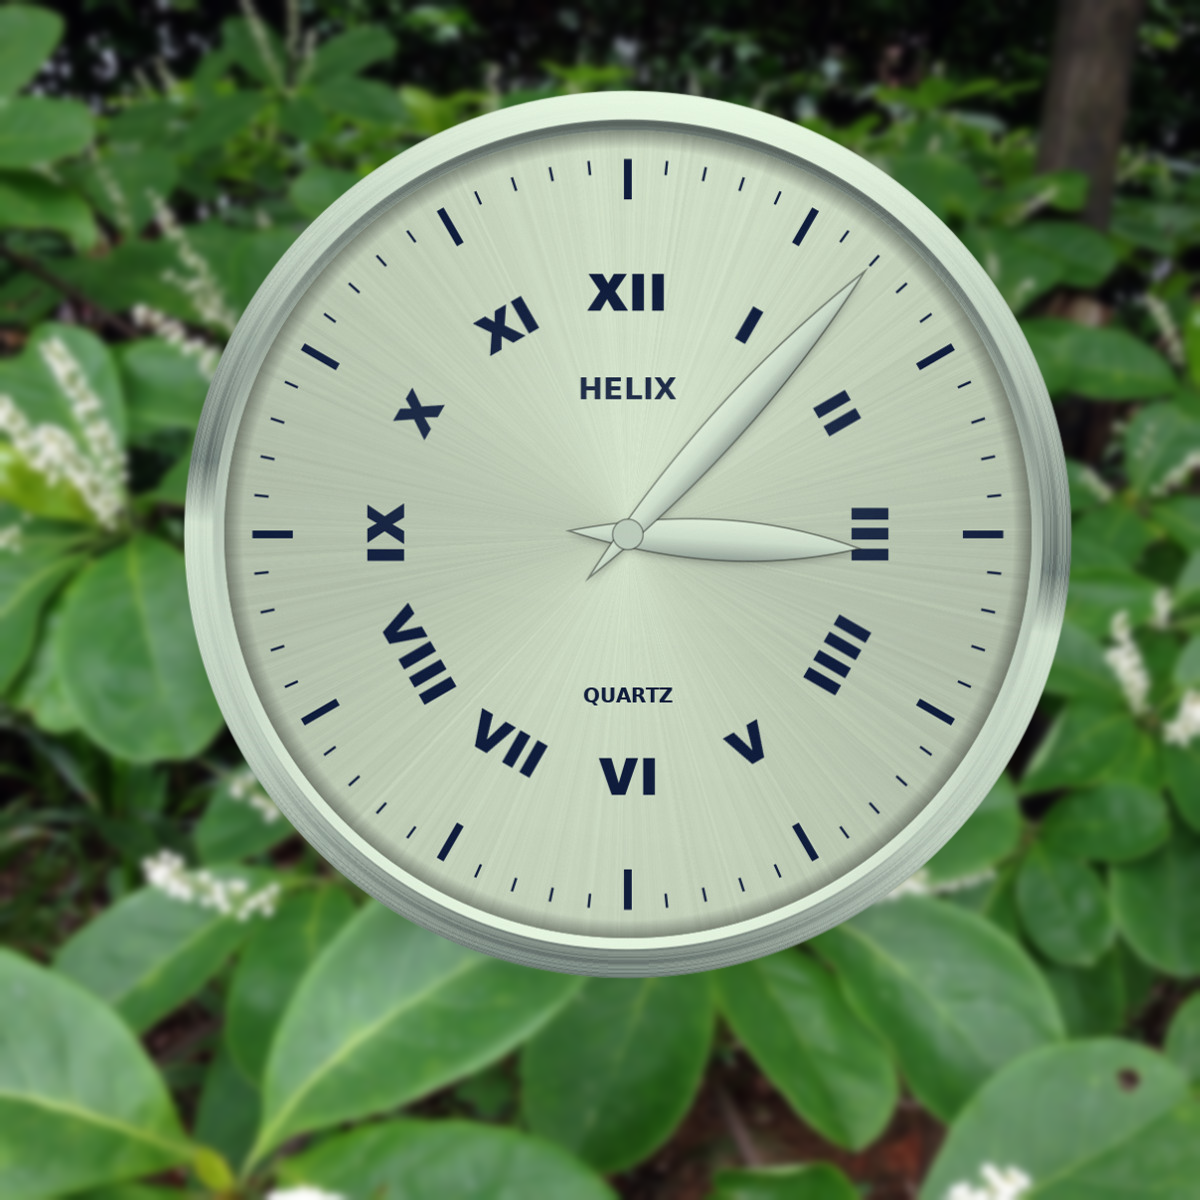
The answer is 3:07
